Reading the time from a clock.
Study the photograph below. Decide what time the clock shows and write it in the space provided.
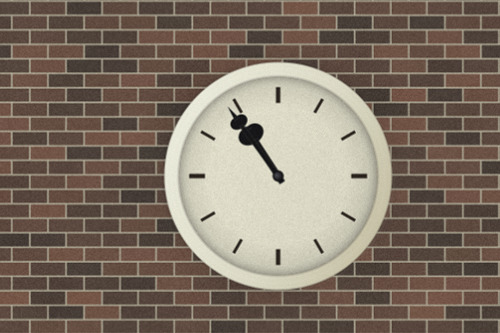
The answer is 10:54
